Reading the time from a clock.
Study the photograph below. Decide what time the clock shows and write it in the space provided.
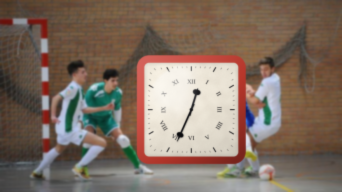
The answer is 12:34
